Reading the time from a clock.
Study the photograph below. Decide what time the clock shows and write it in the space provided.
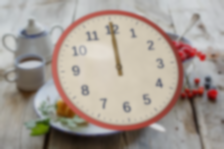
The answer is 12:00
